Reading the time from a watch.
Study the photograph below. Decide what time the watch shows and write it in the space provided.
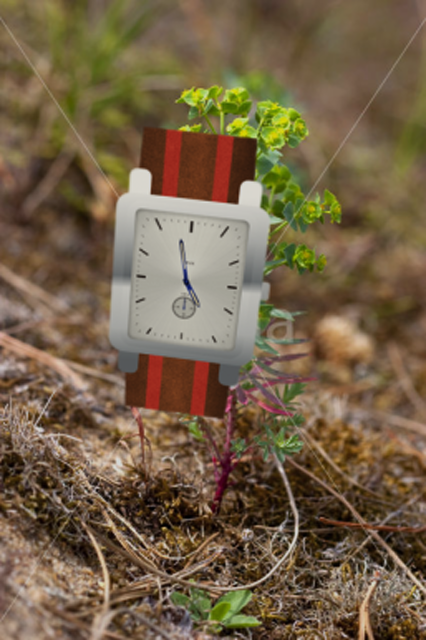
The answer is 4:58
